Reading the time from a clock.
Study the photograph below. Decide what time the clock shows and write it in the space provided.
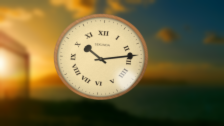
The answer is 10:13
